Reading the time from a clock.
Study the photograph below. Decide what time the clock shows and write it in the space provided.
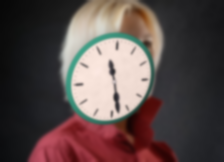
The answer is 11:28
